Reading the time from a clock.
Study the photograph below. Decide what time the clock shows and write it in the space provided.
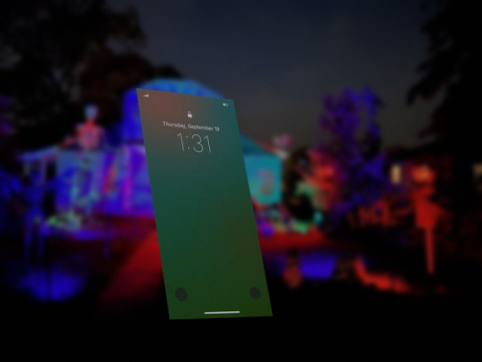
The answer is 1:31
